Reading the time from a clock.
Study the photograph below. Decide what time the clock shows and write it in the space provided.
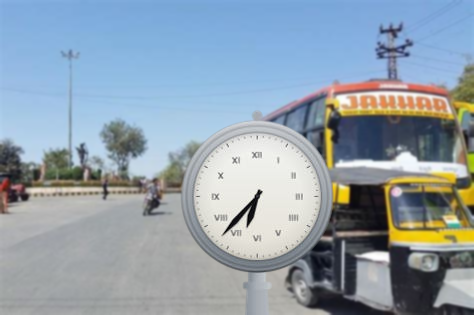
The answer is 6:37
